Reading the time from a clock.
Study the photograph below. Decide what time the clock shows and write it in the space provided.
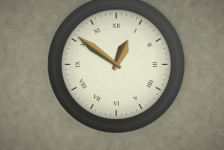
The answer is 12:51
